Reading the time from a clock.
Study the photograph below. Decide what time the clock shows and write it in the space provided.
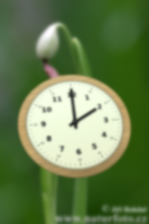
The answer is 2:00
